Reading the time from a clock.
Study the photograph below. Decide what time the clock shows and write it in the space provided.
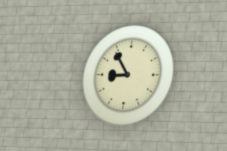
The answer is 8:54
